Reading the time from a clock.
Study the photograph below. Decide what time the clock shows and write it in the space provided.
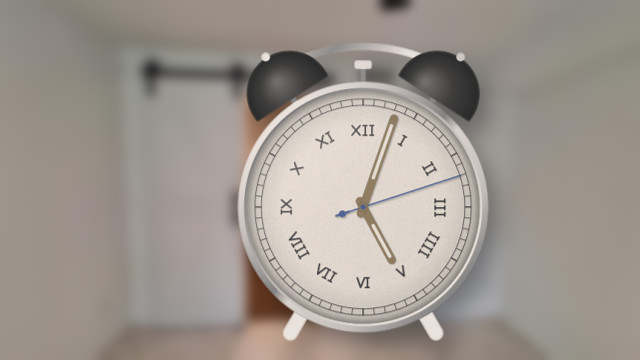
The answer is 5:03:12
